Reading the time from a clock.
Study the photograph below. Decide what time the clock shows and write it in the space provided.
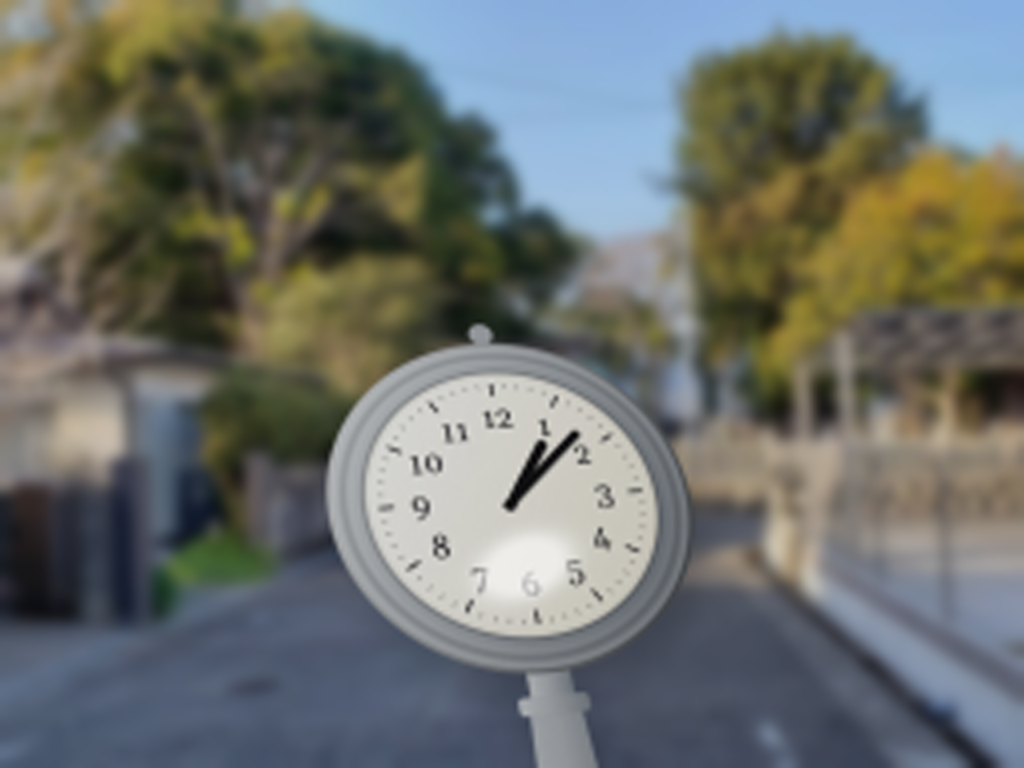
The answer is 1:08
